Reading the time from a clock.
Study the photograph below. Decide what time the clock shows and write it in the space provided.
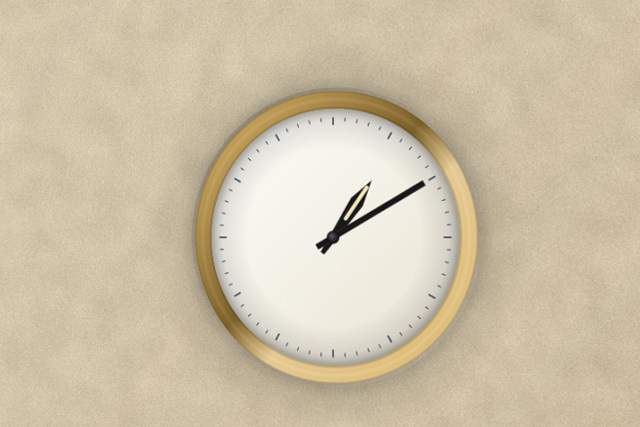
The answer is 1:10
